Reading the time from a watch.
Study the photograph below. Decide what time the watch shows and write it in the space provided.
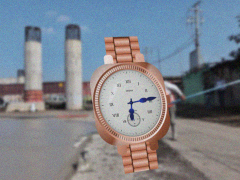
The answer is 6:14
